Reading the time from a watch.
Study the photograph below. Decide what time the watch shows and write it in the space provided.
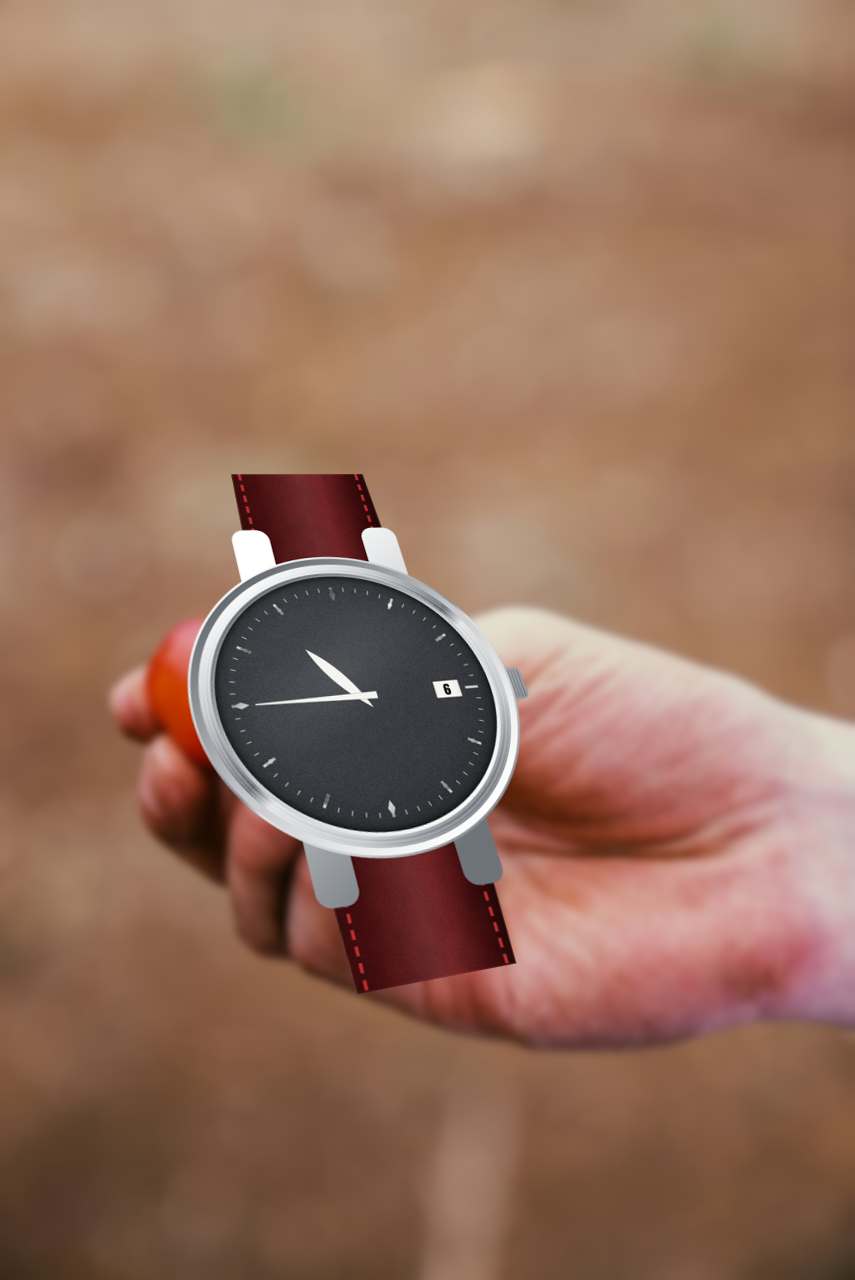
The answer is 10:45
